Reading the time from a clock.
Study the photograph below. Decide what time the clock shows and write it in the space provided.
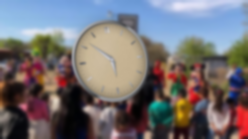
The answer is 5:52
